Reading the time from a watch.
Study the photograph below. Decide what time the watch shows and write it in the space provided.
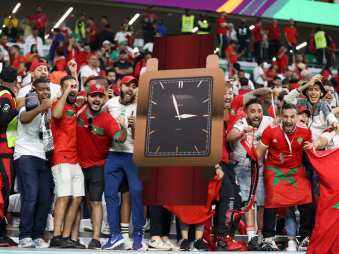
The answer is 2:57
